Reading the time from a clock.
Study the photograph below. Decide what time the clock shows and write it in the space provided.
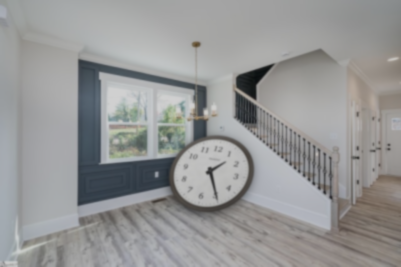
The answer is 1:25
